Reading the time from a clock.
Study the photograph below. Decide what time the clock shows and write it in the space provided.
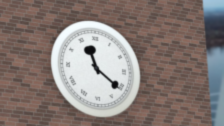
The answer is 11:21
